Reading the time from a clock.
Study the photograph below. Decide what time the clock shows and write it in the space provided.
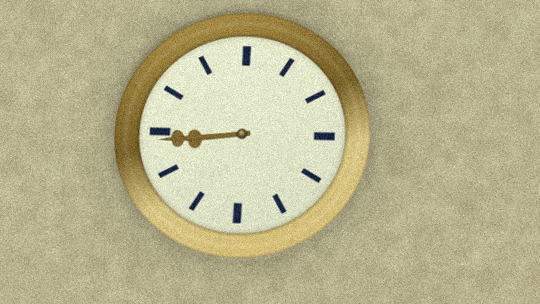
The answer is 8:44
